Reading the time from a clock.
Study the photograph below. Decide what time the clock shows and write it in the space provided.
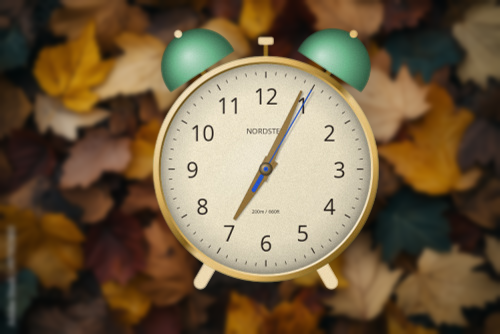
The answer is 7:04:05
